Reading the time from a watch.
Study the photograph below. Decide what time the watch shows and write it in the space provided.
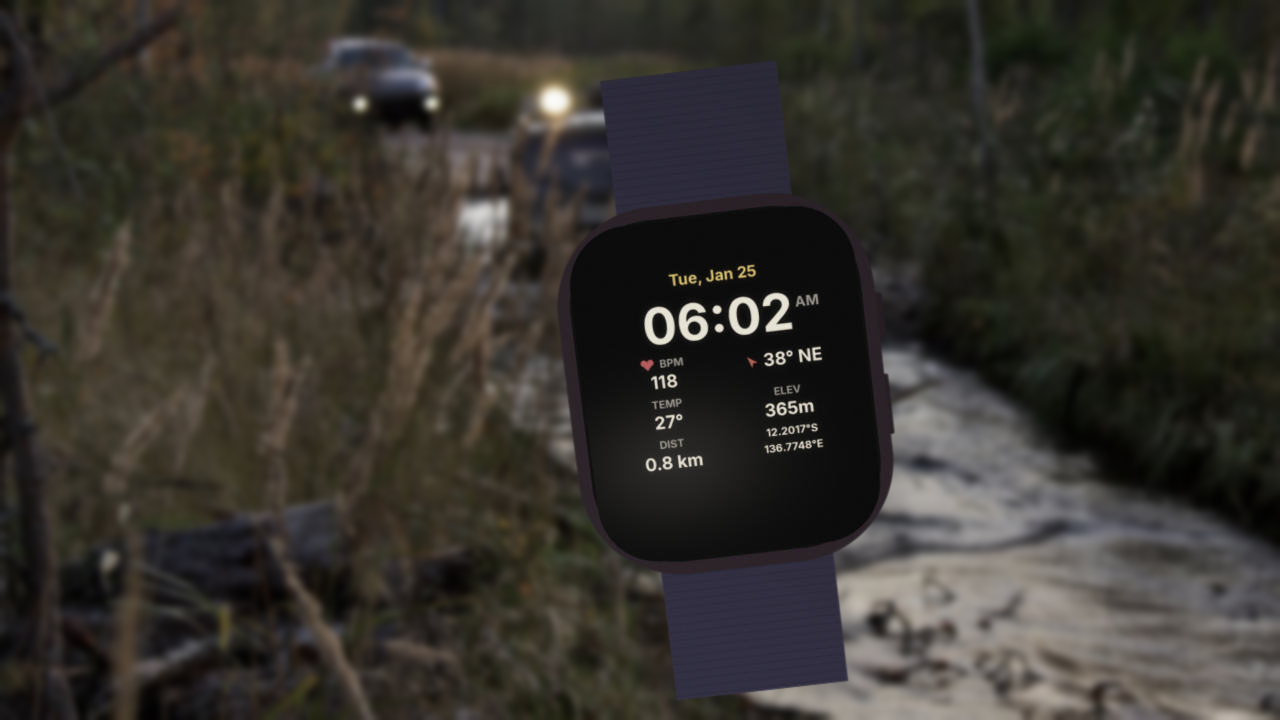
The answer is 6:02
